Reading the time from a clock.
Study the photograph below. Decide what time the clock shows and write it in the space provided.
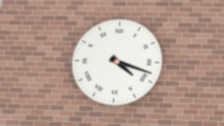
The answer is 4:18
